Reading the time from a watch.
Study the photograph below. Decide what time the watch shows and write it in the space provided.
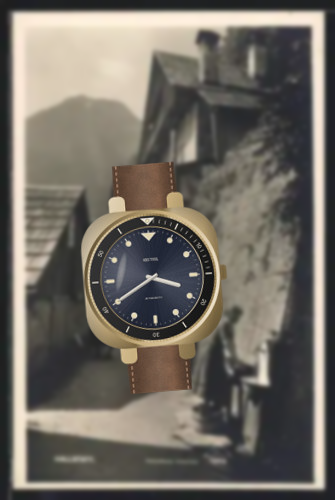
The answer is 3:40
